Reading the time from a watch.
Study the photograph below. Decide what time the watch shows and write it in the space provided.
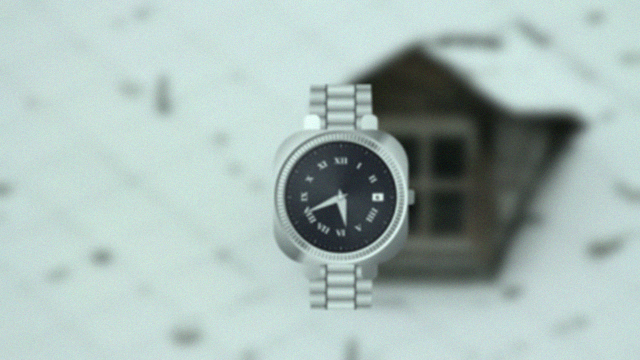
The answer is 5:41
